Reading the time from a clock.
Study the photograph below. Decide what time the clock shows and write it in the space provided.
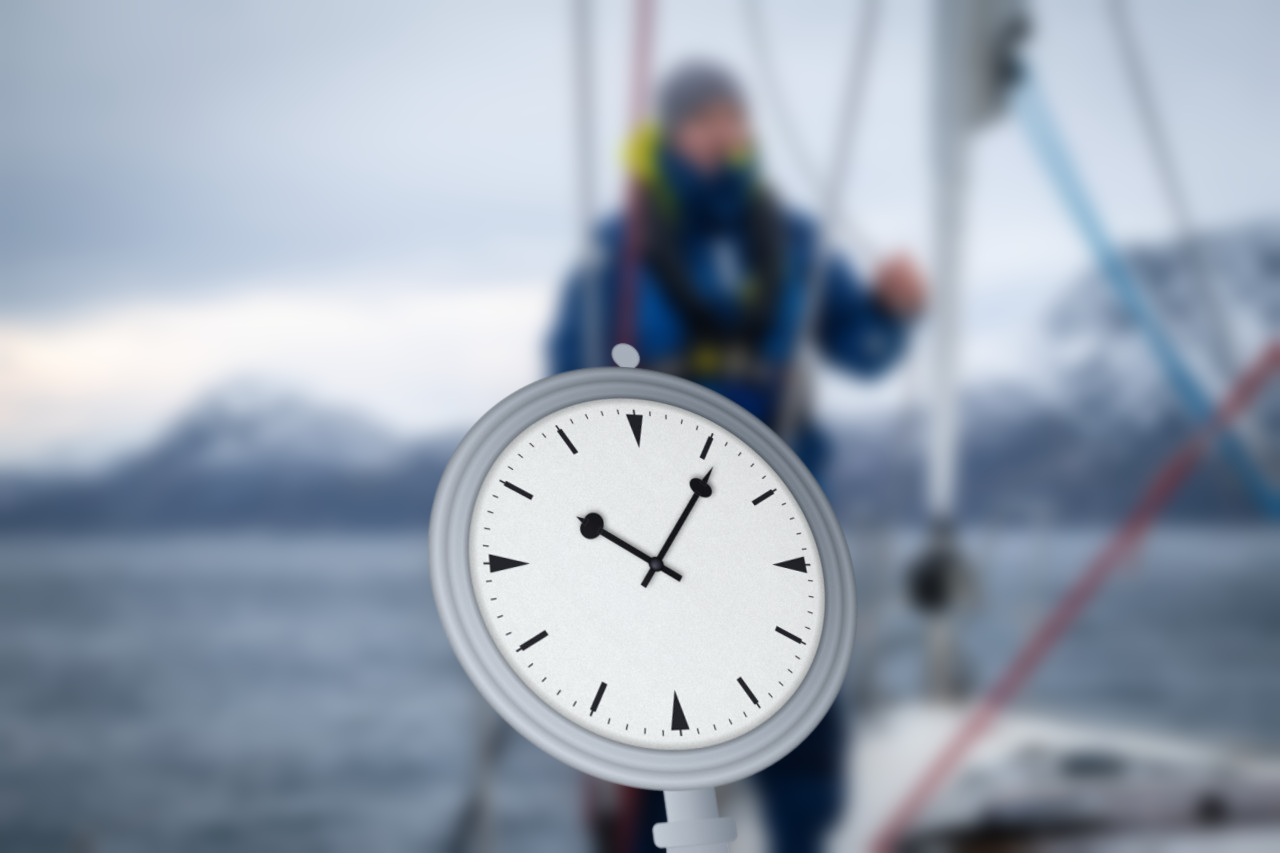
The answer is 10:06
